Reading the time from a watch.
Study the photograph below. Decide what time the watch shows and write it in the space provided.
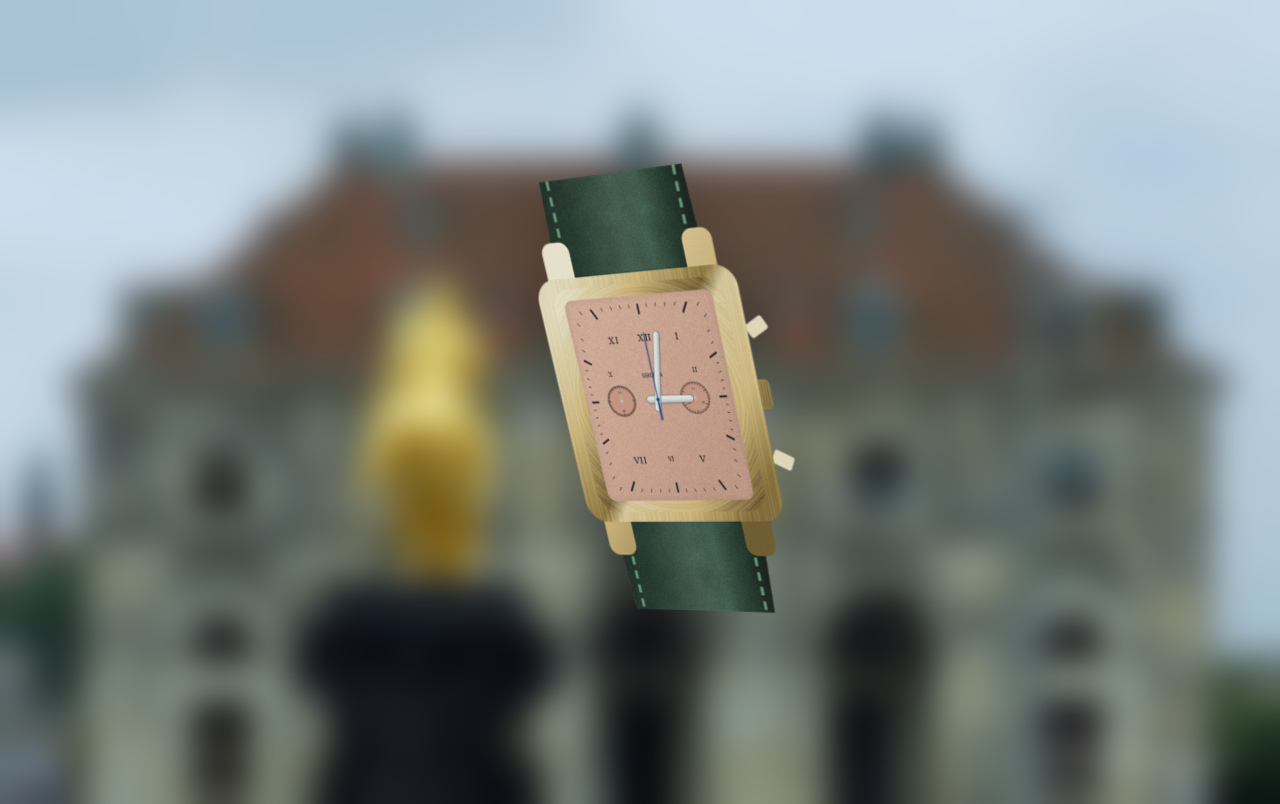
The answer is 3:02
